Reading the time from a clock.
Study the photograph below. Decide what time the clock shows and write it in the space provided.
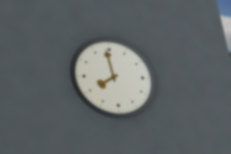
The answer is 7:59
